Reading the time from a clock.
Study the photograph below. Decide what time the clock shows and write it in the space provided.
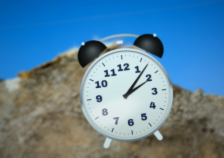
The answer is 2:07
